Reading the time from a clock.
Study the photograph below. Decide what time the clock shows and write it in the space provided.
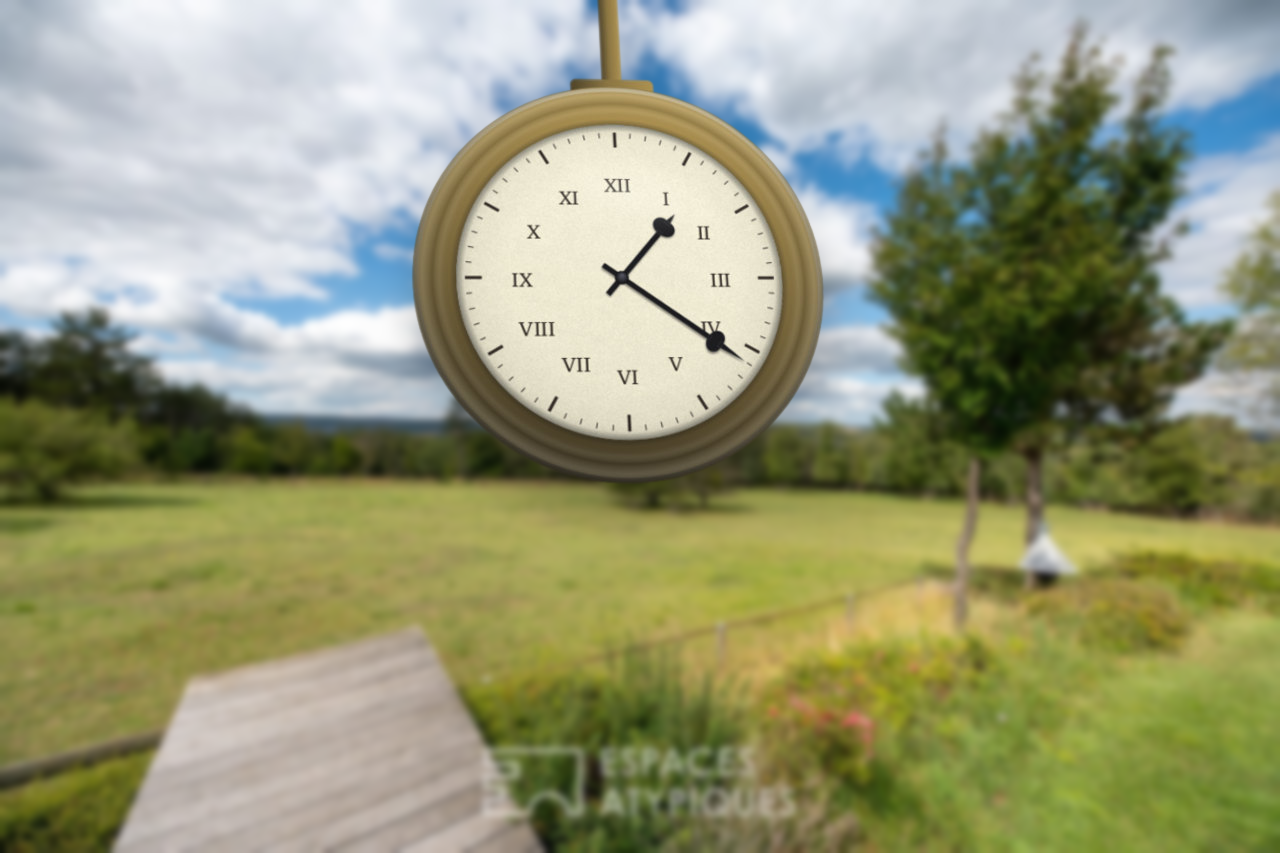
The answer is 1:21
